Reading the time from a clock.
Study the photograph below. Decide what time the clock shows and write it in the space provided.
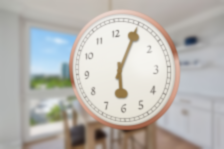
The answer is 6:05
